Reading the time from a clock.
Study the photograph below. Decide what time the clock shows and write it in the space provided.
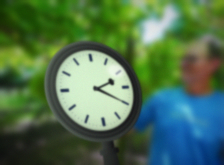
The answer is 2:20
